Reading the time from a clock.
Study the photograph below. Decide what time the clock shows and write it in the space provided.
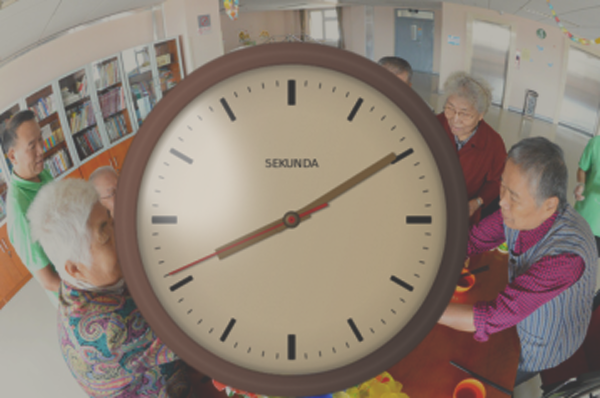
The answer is 8:09:41
